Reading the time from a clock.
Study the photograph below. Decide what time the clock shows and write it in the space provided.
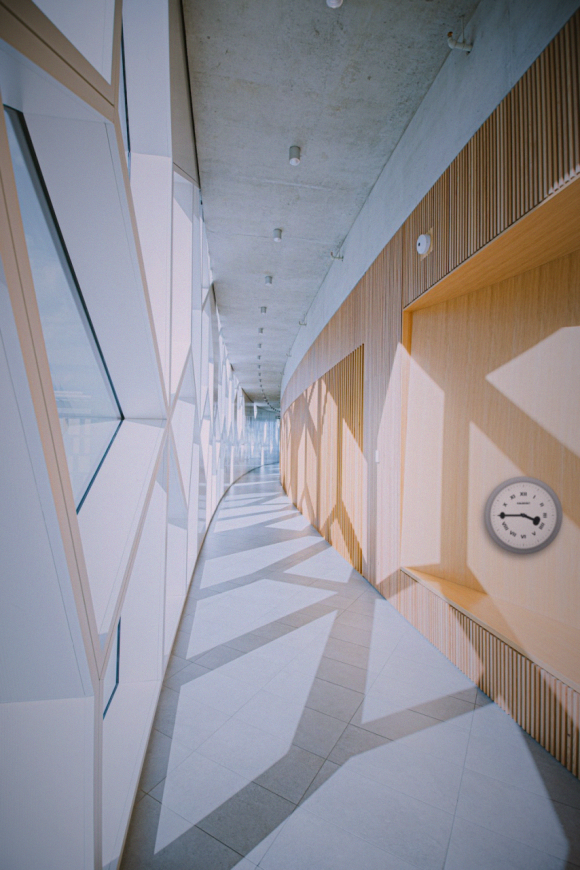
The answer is 3:45
